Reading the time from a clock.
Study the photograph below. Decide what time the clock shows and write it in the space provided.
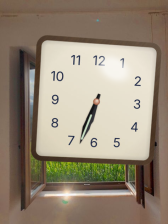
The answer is 6:33
